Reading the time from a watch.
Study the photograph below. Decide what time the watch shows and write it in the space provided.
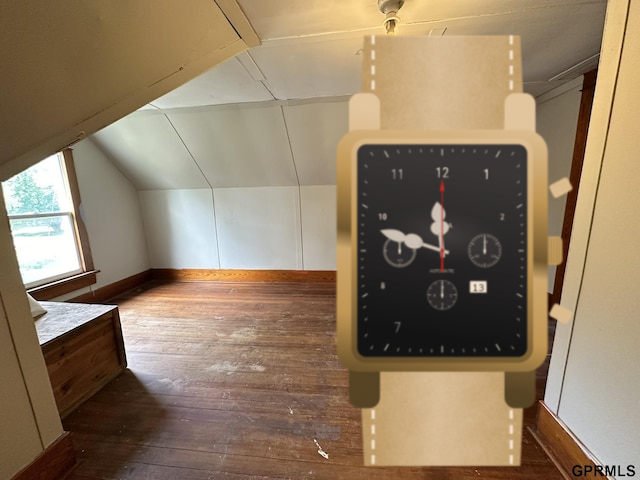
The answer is 11:48
